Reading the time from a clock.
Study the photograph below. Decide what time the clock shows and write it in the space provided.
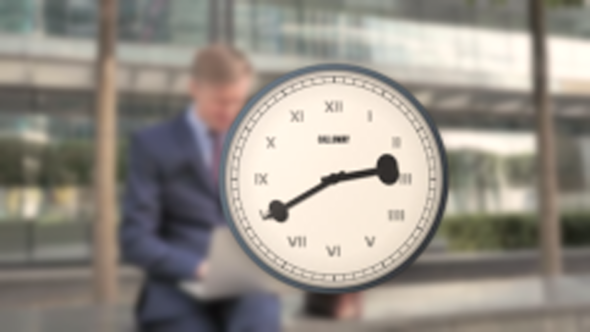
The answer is 2:40
